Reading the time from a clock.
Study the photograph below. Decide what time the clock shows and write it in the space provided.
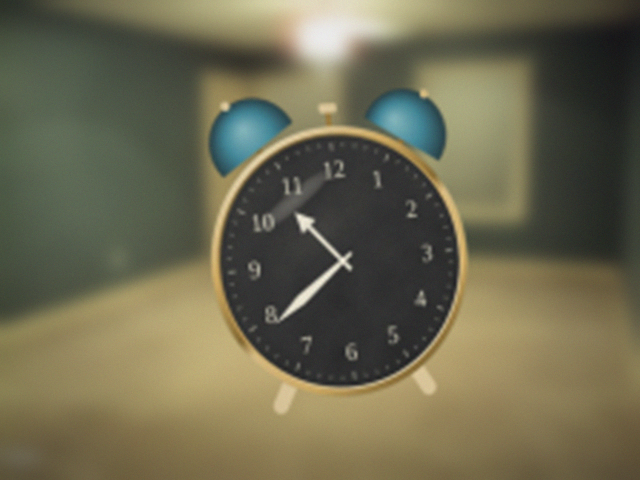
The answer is 10:39
